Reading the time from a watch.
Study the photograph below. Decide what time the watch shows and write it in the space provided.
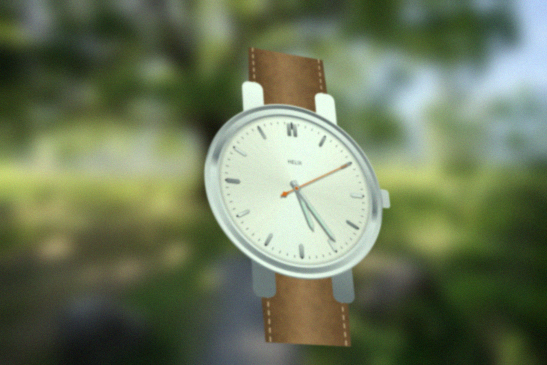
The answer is 5:24:10
